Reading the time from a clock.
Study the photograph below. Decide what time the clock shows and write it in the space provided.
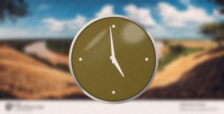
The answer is 4:59
